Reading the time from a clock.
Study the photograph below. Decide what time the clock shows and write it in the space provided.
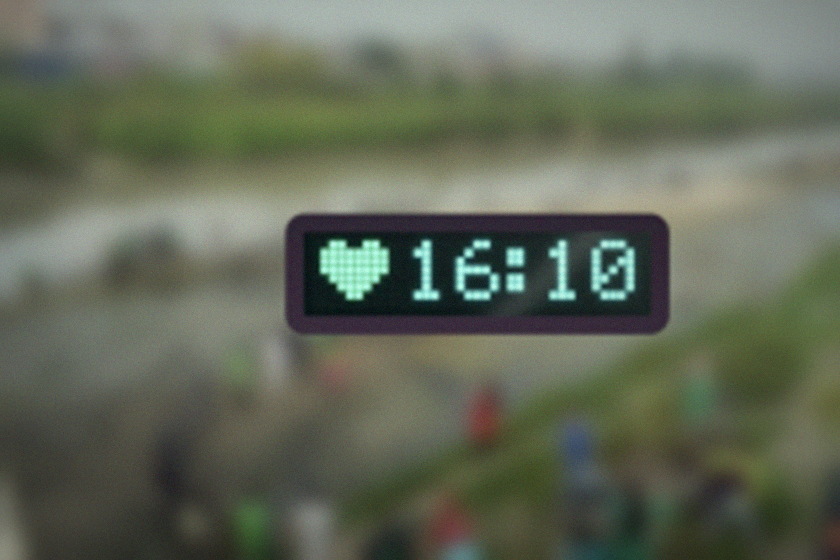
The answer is 16:10
